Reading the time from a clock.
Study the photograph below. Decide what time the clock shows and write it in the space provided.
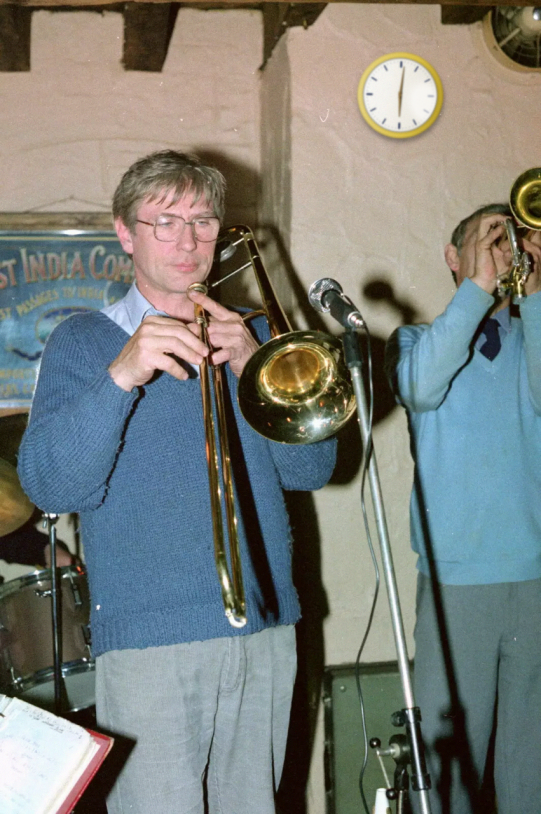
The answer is 6:01
